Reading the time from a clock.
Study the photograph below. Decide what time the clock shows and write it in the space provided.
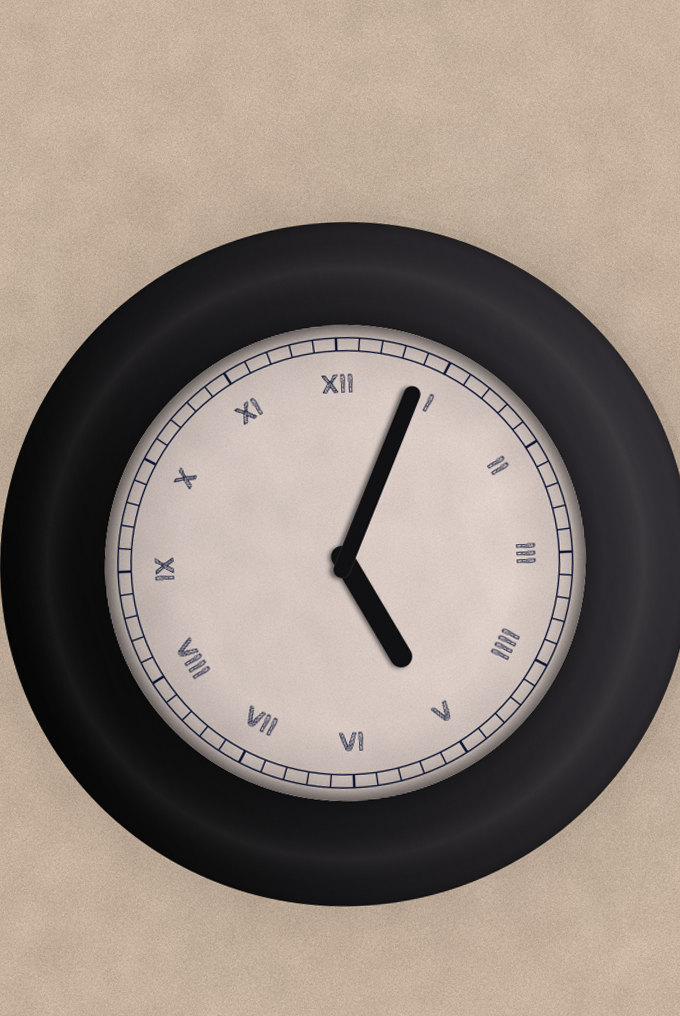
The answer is 5:04
